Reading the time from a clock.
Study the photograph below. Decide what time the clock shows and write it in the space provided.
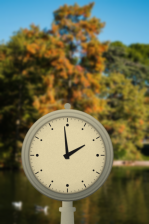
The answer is 1:59
